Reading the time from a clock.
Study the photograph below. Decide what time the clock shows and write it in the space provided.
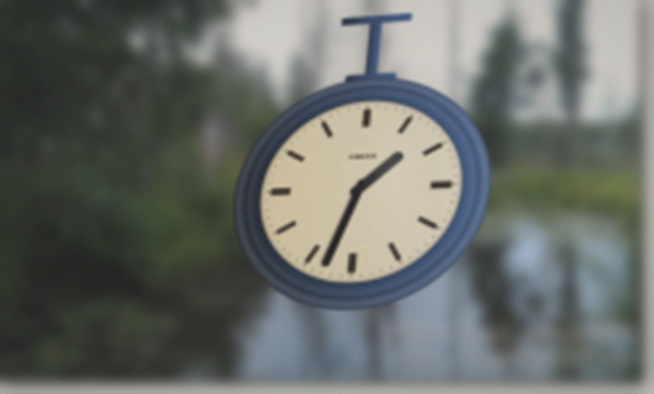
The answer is 1:33
